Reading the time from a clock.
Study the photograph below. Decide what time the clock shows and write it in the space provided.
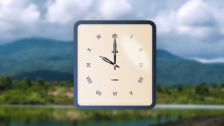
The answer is 10:00
